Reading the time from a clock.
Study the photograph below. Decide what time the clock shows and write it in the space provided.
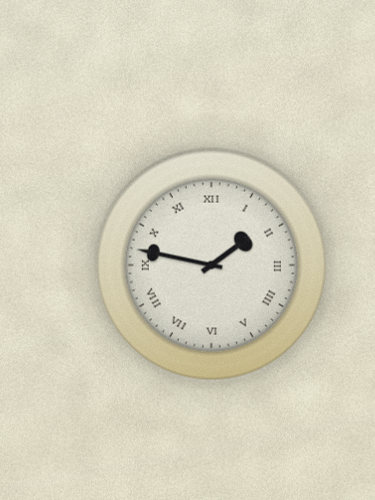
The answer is 1:47
